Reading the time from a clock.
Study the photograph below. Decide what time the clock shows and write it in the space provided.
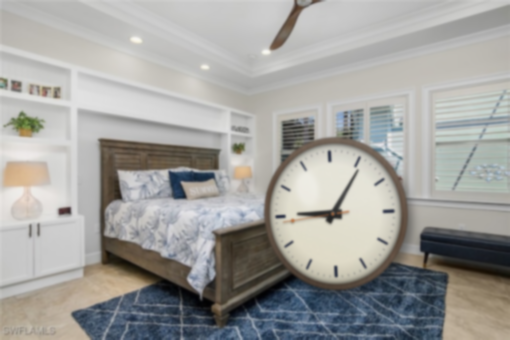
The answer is 9:05:44
